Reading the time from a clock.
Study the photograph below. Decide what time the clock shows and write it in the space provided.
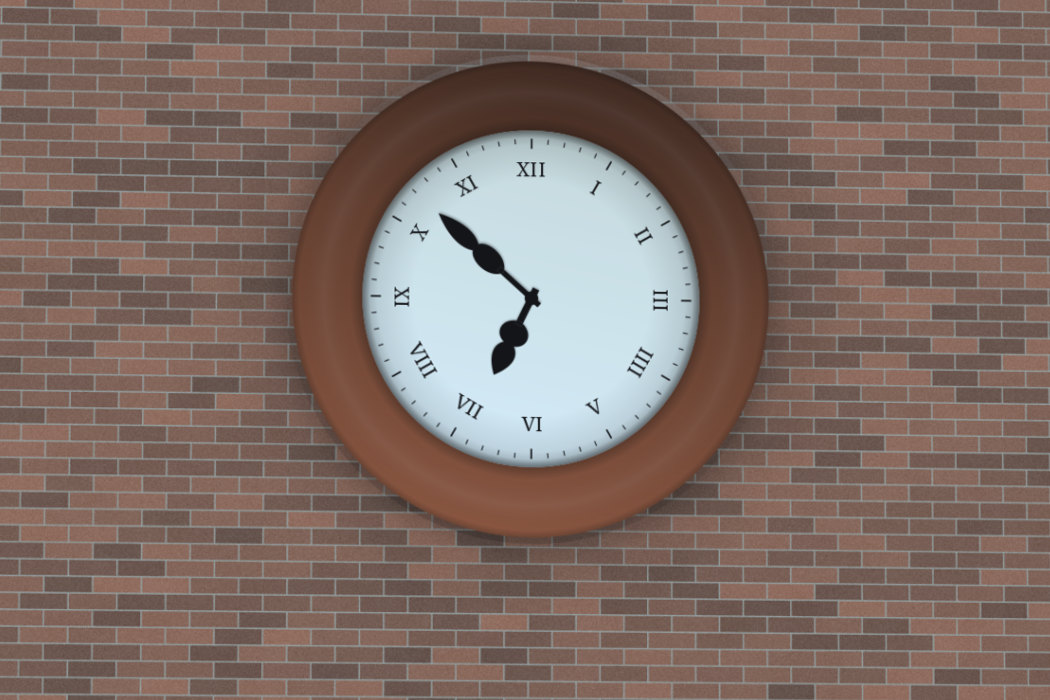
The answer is 6:52
